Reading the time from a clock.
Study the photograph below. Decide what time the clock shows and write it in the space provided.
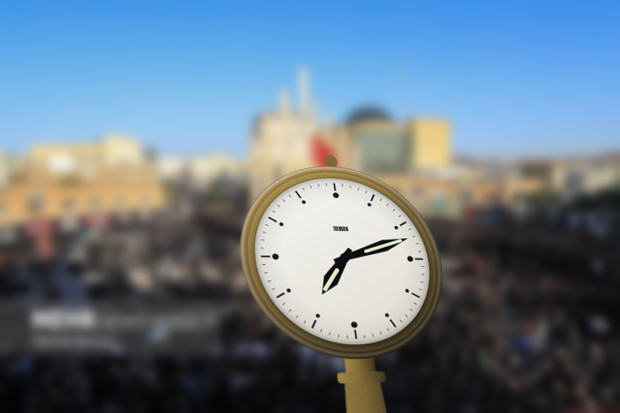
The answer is 7:12
